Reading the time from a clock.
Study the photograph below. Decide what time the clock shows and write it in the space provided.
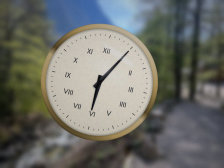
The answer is 6:05
